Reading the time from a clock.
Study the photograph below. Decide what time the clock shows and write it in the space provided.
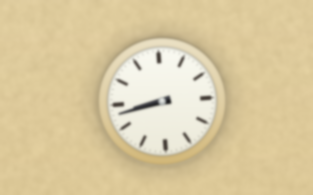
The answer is 8:43
